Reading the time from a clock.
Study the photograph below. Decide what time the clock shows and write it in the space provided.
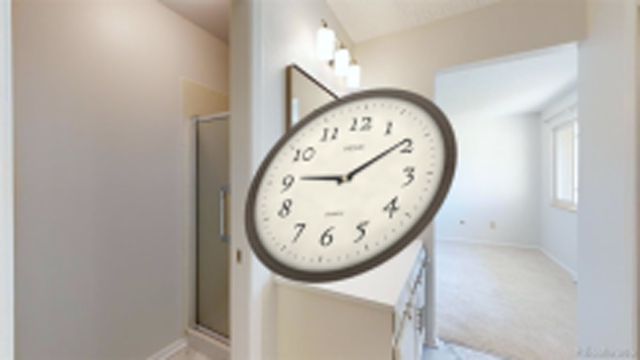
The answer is 9:09
